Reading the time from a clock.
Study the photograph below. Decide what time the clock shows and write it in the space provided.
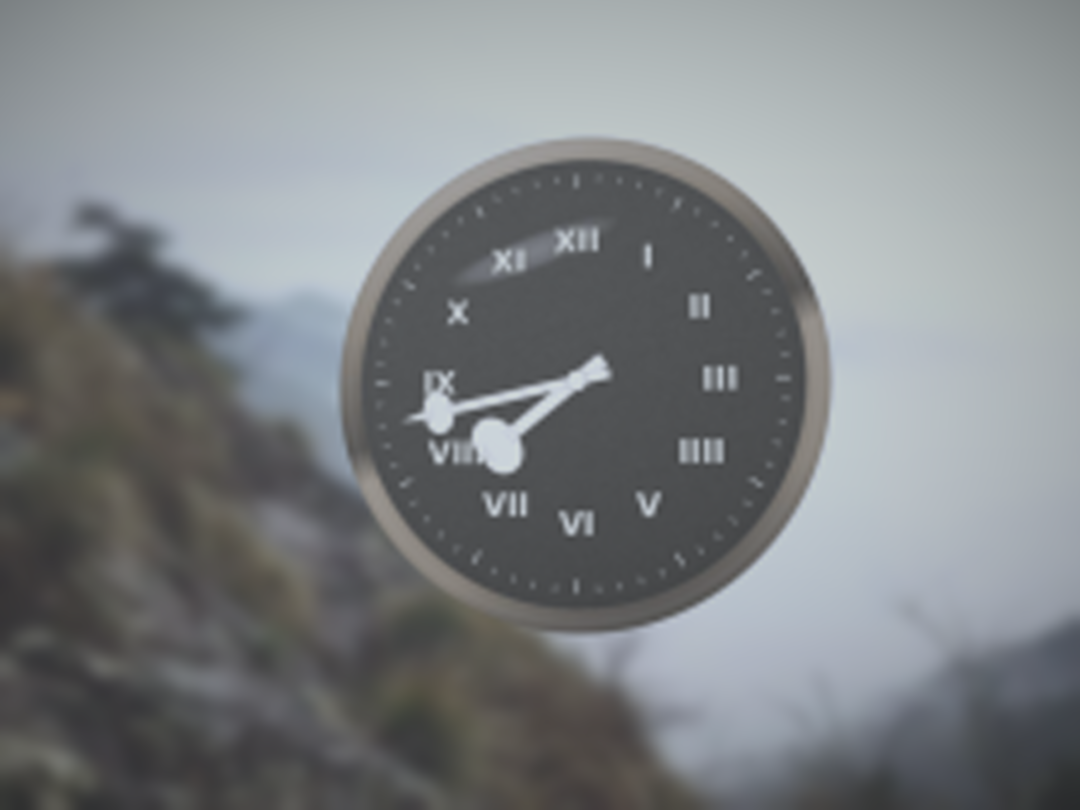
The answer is 7:43
